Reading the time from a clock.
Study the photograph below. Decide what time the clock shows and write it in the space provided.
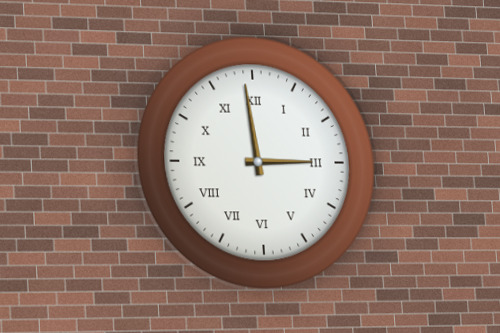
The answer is 2:59
